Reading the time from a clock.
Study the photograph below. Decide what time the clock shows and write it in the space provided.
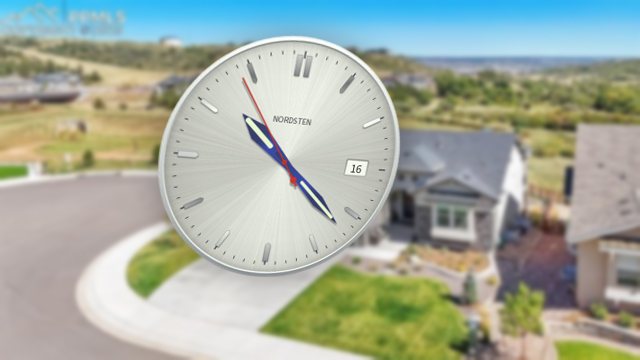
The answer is 10:21:54
